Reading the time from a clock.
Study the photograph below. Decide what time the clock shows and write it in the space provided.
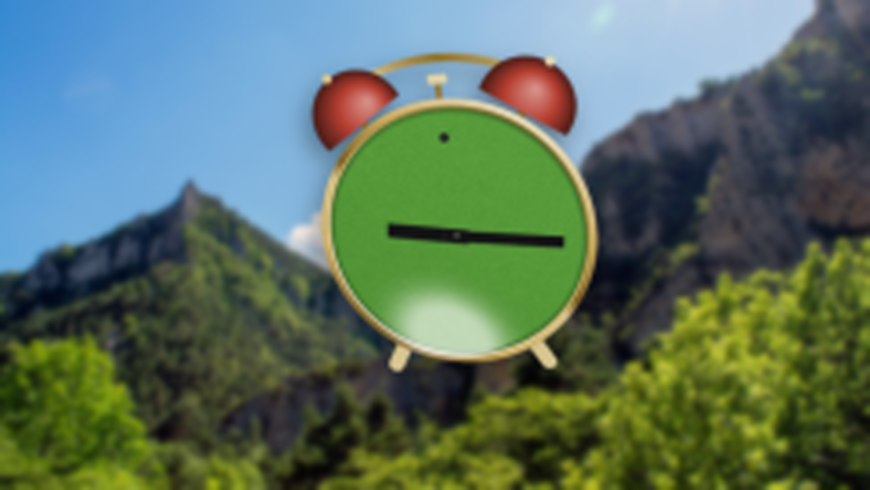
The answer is 9:16
